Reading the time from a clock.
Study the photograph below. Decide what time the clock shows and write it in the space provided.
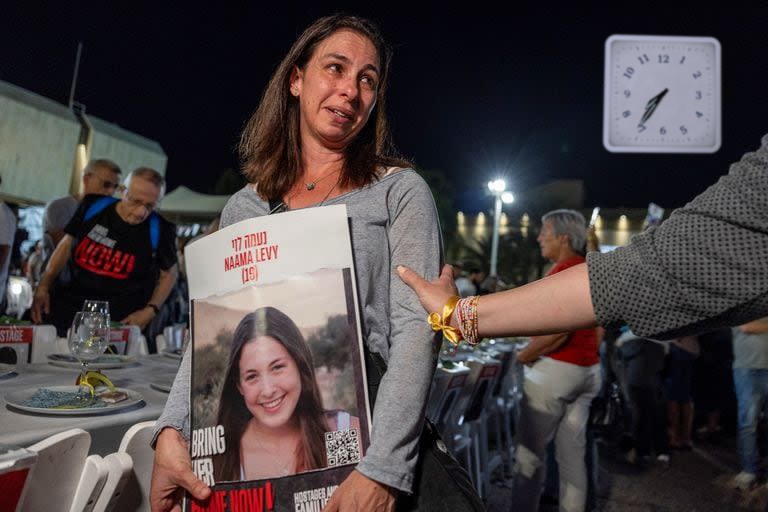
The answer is 7:36
